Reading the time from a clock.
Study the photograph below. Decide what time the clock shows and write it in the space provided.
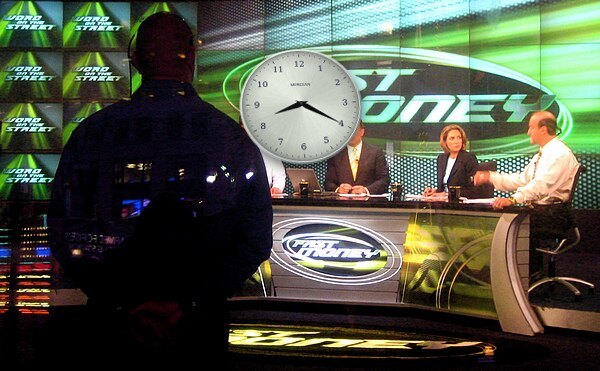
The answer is 8:20
